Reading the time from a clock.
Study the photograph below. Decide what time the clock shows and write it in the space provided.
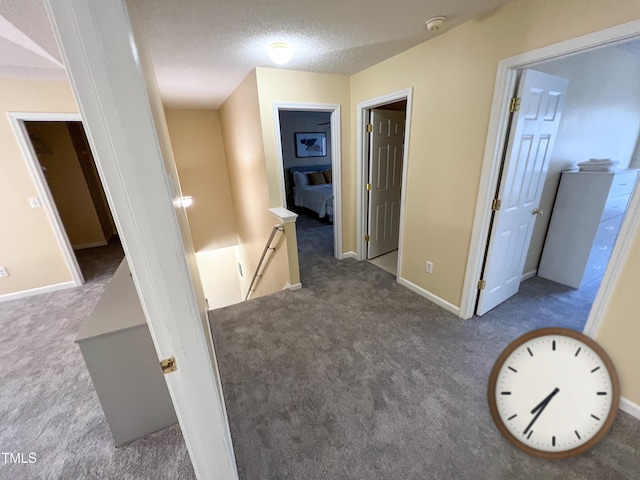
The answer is 7:36
